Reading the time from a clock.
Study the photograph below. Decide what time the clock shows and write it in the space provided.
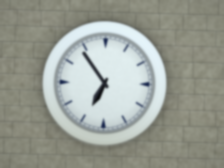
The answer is 6:54
